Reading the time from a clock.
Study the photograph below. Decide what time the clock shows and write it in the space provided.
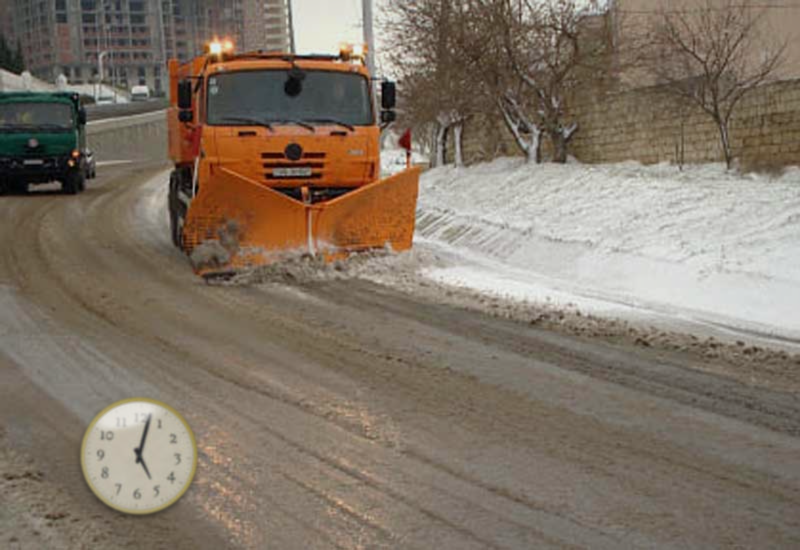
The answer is 5:02
